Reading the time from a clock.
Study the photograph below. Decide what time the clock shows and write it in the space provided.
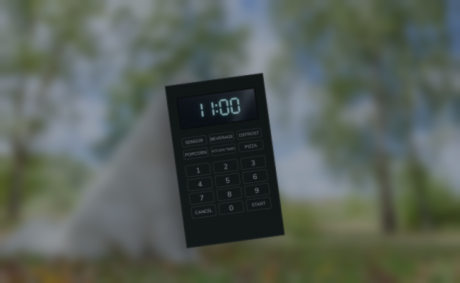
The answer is 11:00
